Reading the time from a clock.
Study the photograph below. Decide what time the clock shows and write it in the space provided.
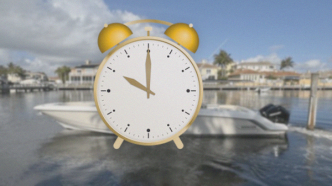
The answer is 10:00
